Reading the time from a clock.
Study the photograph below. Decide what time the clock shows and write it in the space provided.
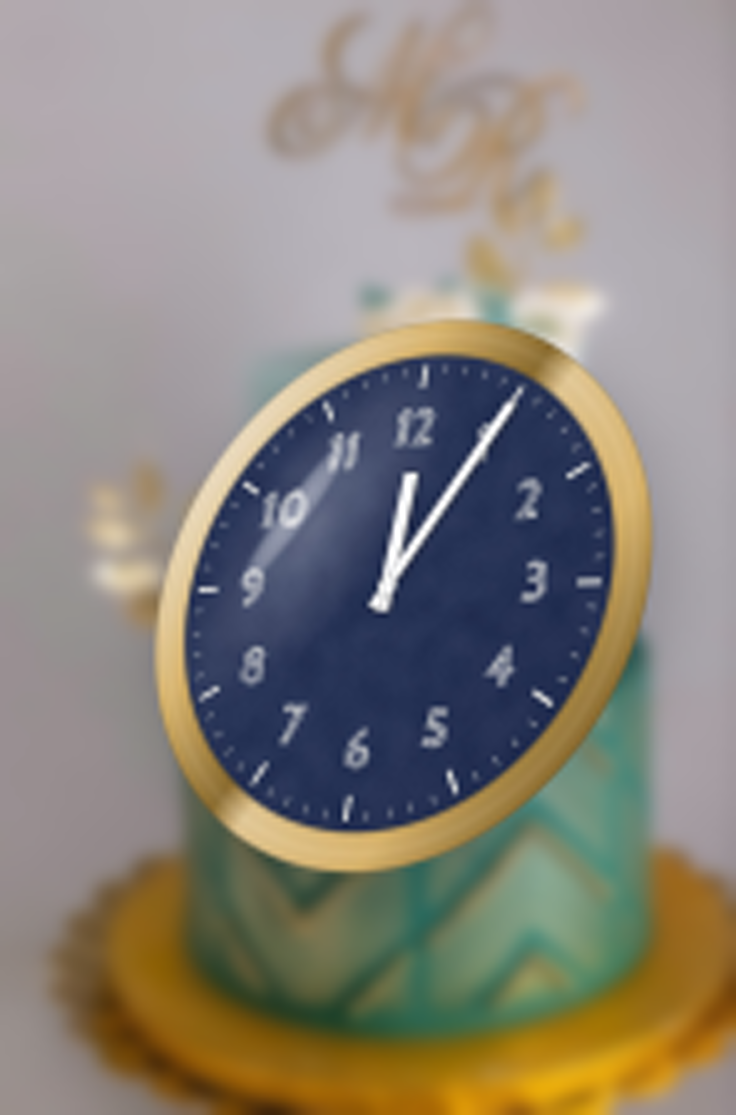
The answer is 12:05
